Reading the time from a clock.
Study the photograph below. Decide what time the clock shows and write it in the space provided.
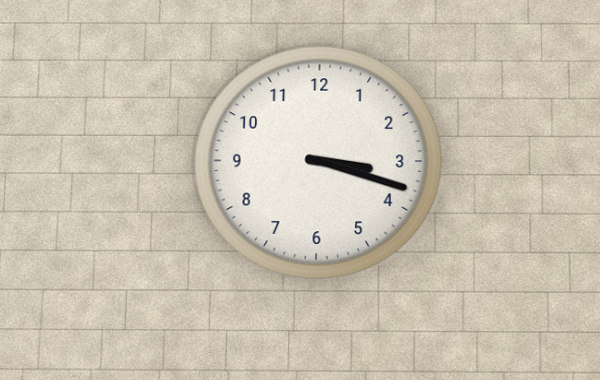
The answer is 3:18
